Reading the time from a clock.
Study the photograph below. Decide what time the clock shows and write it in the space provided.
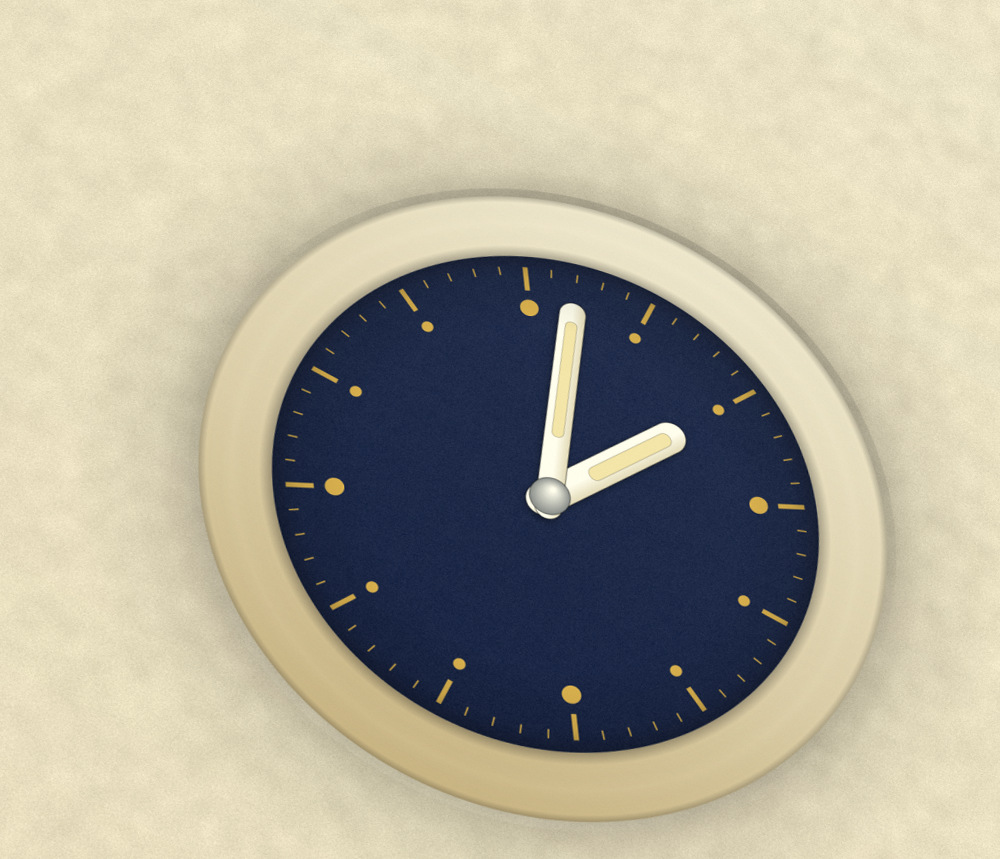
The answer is 2:02
